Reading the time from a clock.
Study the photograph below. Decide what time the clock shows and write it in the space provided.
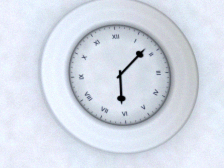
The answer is 6:08
